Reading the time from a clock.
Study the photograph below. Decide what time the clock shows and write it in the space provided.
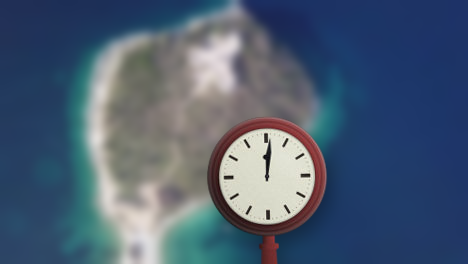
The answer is 12:01
